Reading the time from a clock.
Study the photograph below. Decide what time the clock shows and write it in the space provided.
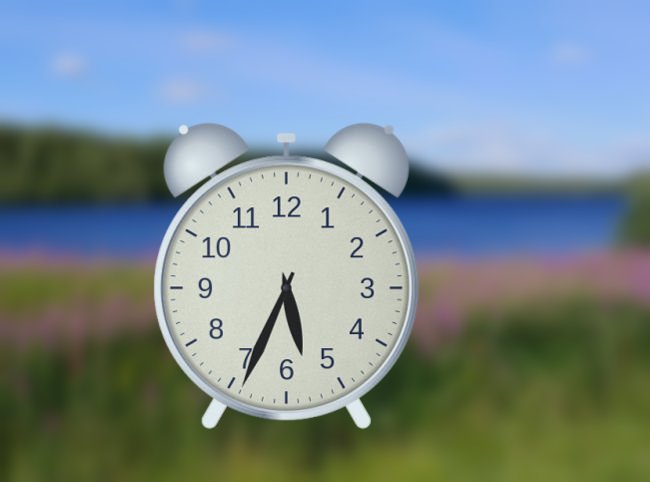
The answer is 5:34
